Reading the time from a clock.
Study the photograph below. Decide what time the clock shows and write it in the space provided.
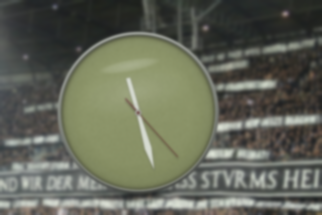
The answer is 11:27:23
